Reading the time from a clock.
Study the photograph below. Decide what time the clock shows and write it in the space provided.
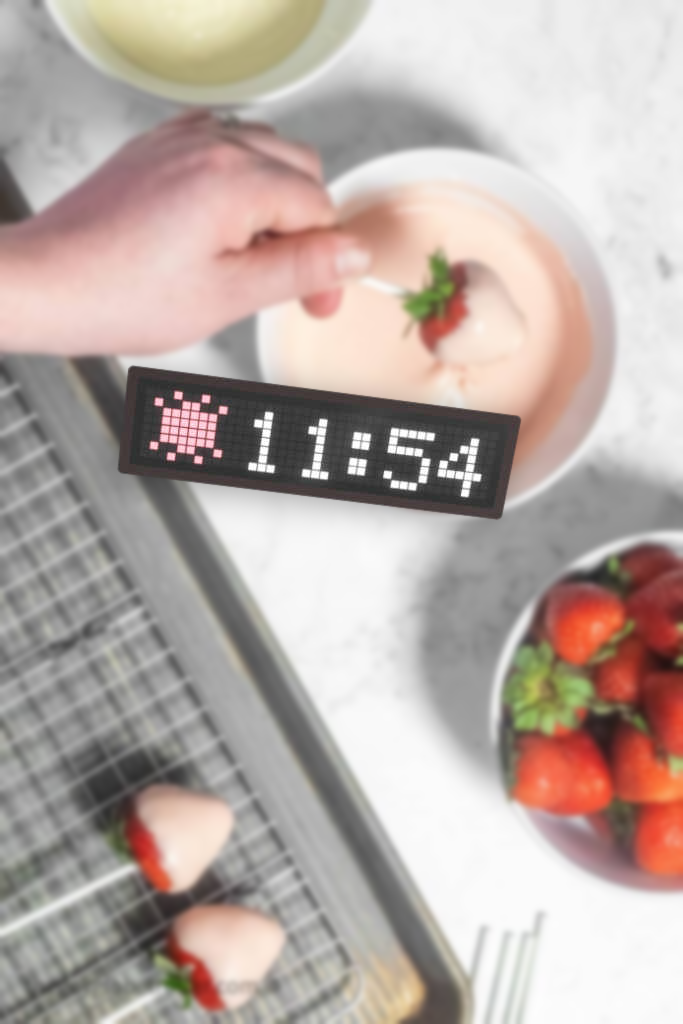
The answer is 11:54
